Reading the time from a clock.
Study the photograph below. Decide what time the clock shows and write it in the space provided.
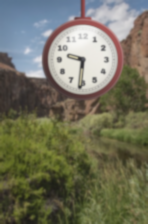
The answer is 9:31
